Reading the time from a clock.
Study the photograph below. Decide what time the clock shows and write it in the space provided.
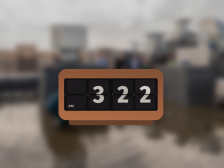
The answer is 3:22
